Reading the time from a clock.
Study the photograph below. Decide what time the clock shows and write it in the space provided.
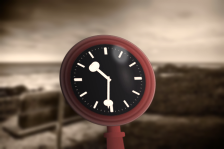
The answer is 10:31
